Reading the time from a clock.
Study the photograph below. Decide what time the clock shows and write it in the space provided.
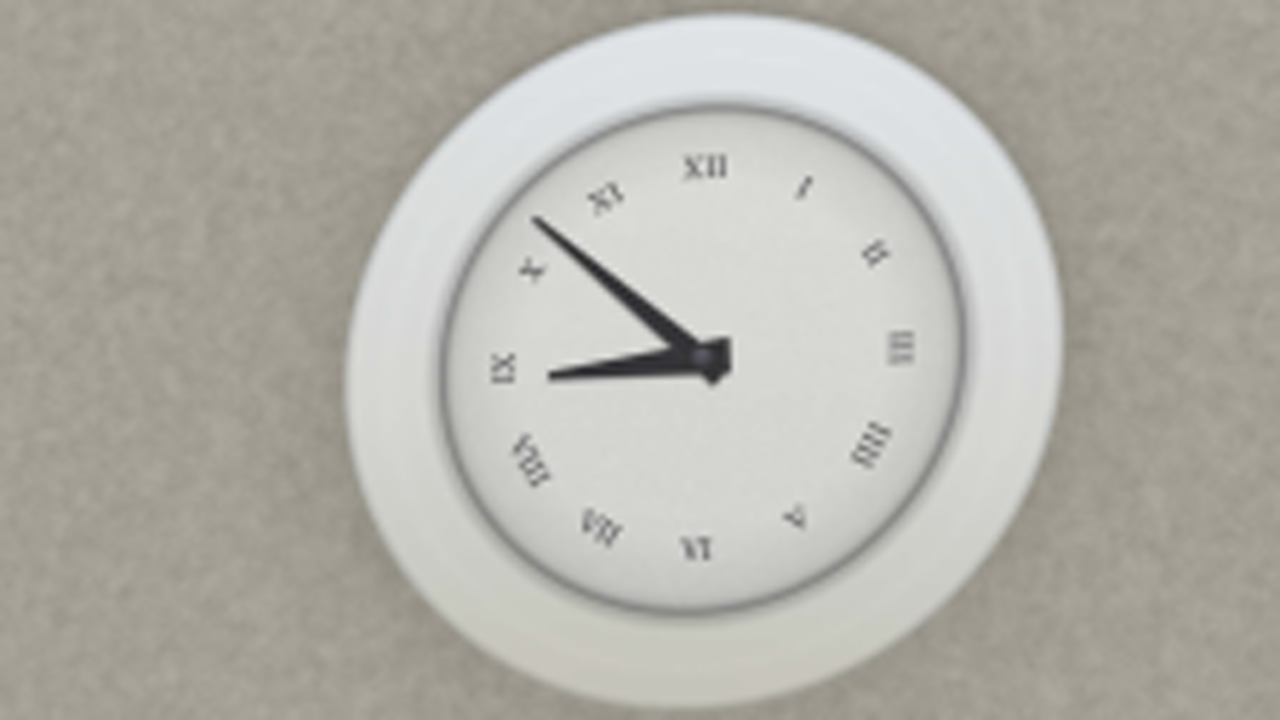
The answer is 8:52
